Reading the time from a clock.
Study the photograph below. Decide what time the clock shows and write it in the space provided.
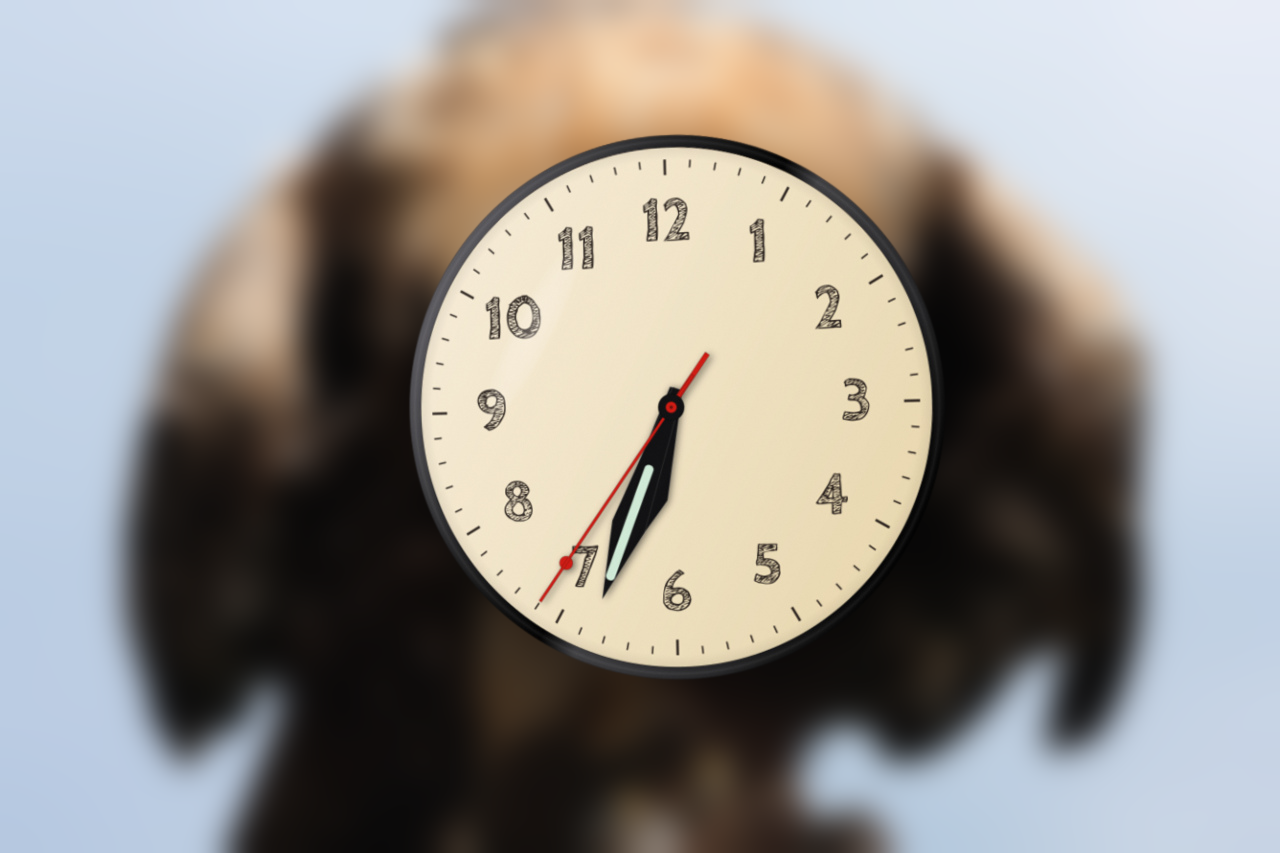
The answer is 6:33:36
